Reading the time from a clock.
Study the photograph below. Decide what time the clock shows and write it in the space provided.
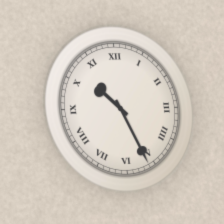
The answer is 10:26
